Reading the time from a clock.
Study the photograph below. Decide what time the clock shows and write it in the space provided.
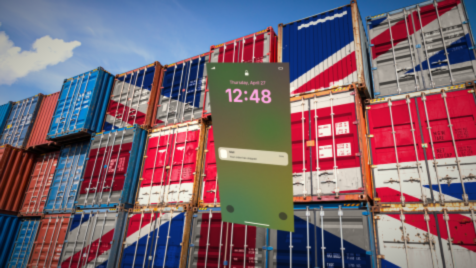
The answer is 12:48
